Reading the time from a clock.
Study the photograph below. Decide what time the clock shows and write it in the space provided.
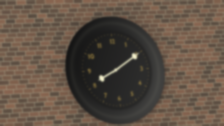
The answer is 8:10
